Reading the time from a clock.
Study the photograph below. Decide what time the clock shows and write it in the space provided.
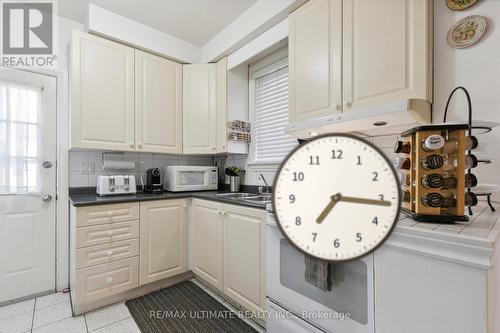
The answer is 7:16
